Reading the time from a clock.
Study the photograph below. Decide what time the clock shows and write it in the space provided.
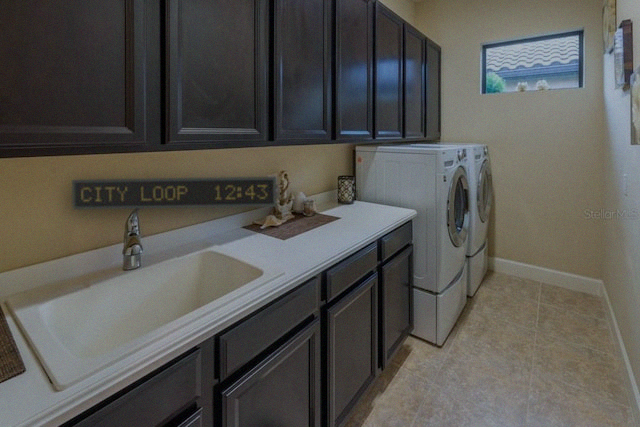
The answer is 12:43
